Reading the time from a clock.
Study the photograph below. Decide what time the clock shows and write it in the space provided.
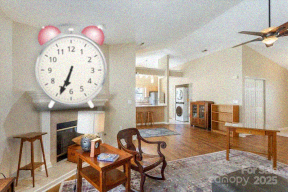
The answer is 6:34
